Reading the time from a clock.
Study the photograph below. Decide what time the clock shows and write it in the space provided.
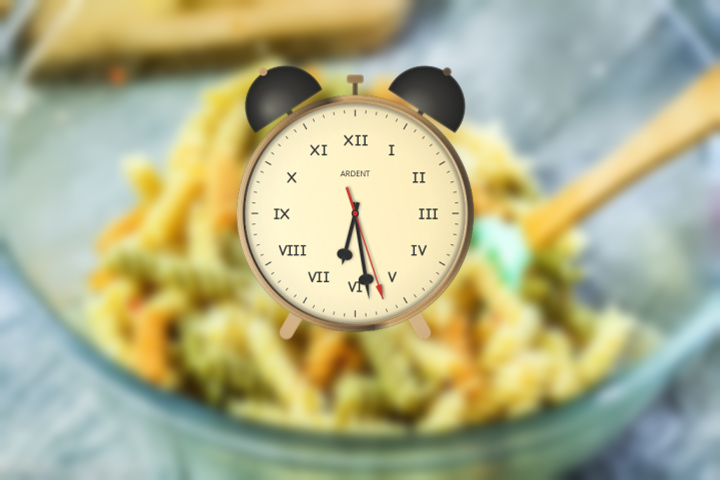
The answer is 6:28:27
